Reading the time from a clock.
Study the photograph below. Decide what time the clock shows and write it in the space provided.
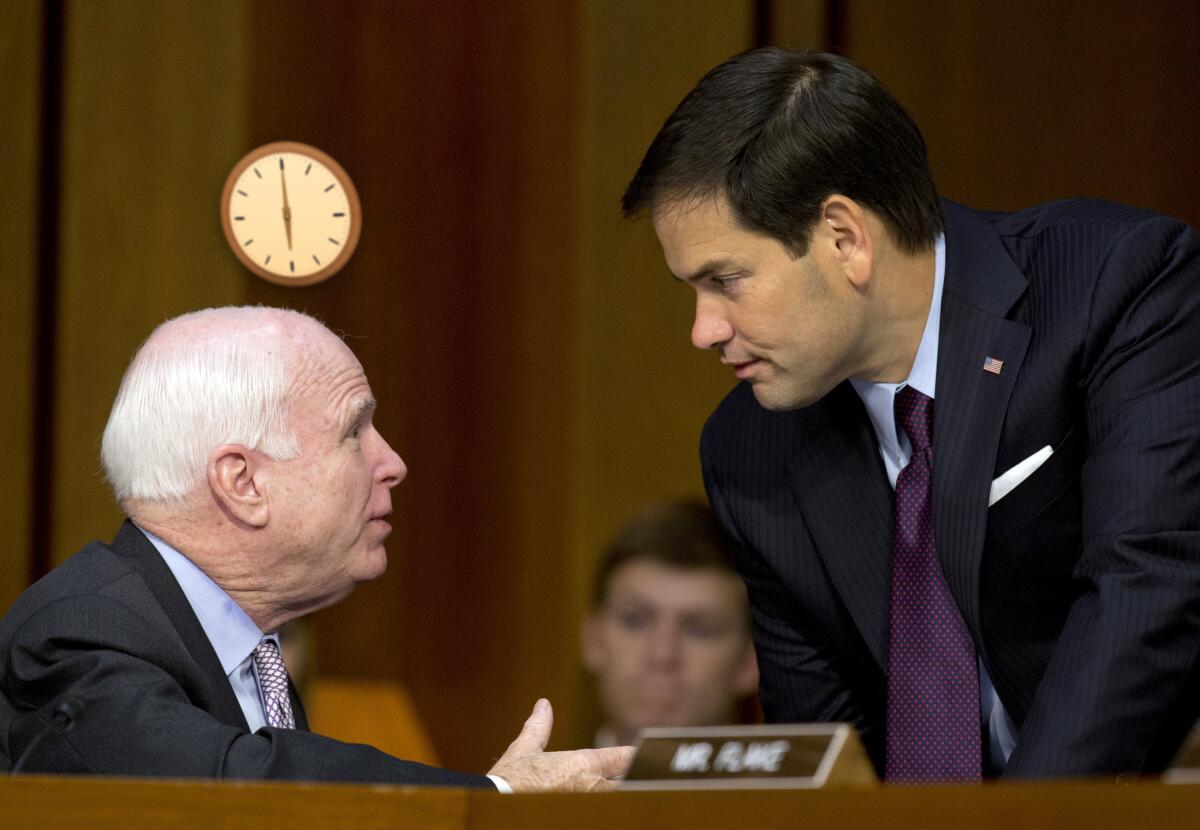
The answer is 6:00
